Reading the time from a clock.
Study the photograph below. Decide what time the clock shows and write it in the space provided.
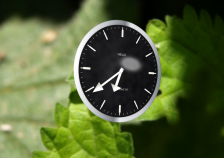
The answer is 6:39
